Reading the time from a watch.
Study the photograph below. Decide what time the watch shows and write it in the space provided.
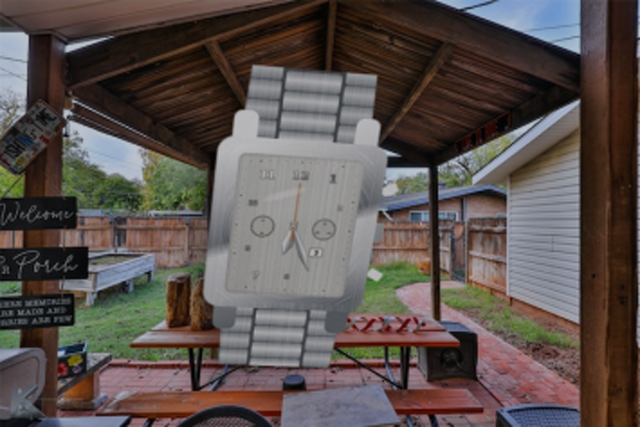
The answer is 6:26
